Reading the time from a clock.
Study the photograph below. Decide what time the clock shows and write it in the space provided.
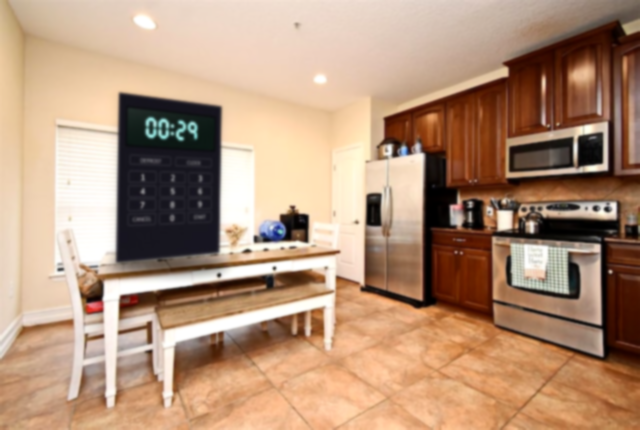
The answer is 0:29
